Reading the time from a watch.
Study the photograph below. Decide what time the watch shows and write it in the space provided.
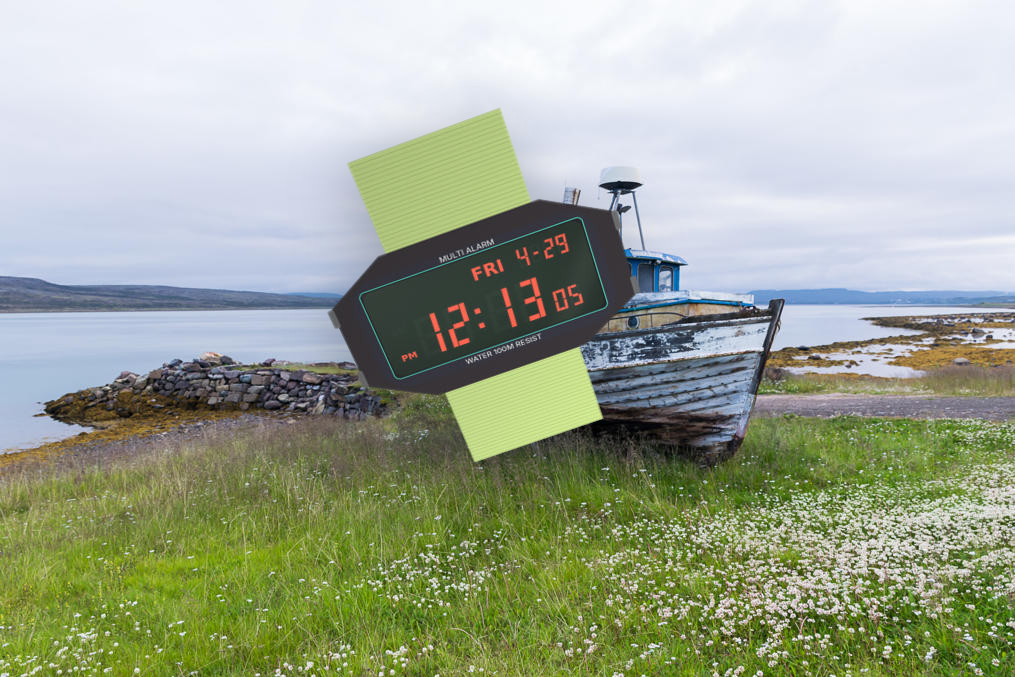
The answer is 12:13:05
